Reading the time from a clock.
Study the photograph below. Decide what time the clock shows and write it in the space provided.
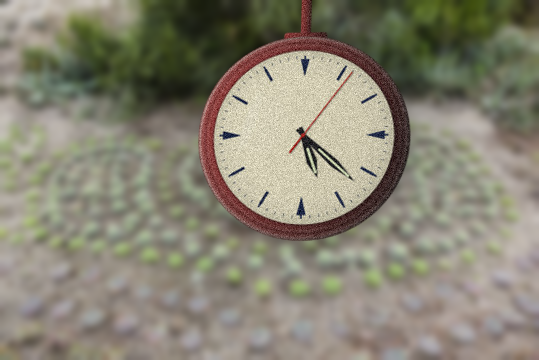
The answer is 5:22:06
